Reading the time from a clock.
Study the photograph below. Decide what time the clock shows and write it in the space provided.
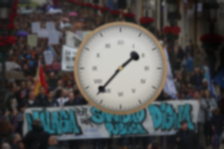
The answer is 1:37
